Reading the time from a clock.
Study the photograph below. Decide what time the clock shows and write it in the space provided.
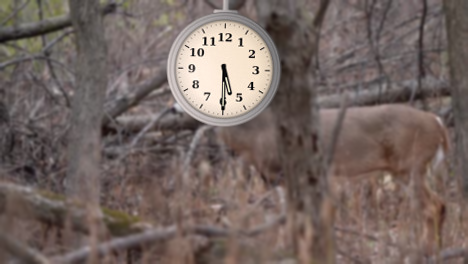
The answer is 5:30
